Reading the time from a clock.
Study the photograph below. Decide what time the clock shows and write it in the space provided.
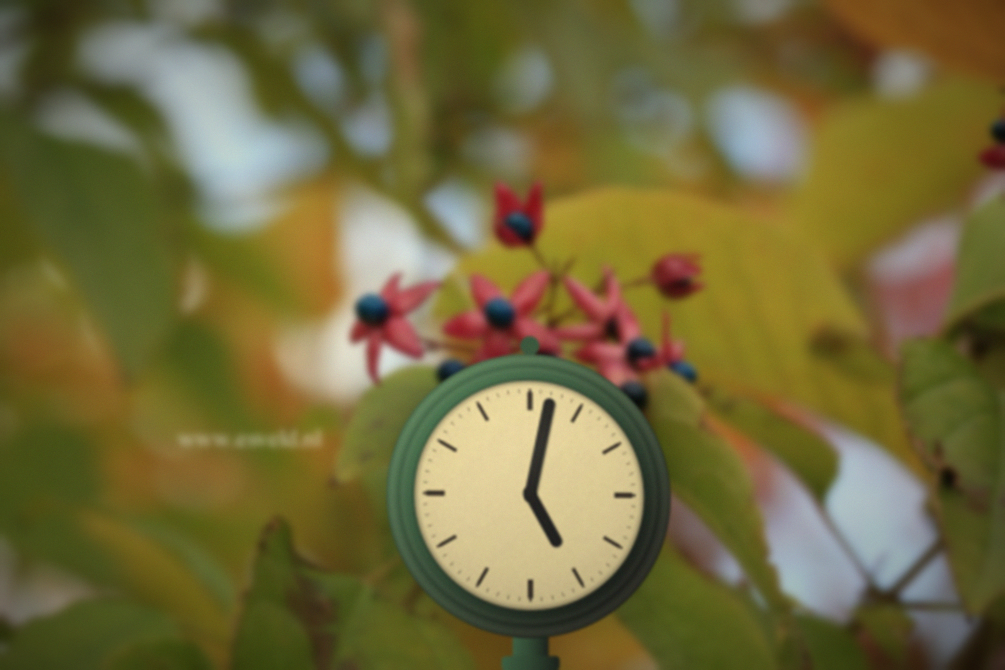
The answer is 5:02
